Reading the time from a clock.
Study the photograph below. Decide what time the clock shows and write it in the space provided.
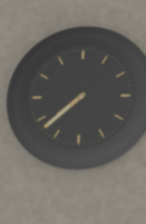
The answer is 7:38
